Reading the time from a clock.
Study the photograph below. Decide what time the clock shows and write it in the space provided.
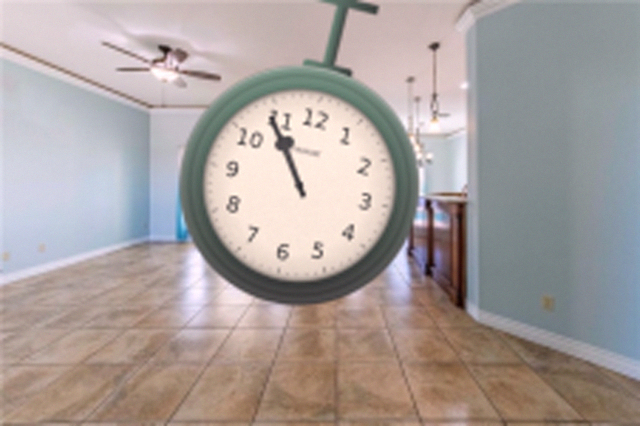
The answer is 10:54
